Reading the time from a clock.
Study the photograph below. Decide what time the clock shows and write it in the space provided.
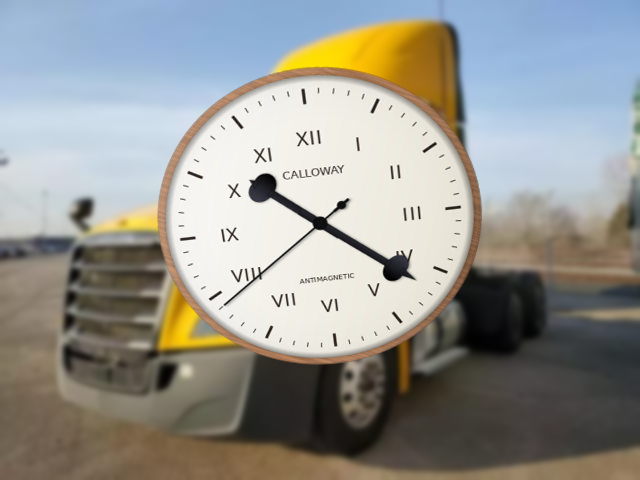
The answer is 10:21:39
